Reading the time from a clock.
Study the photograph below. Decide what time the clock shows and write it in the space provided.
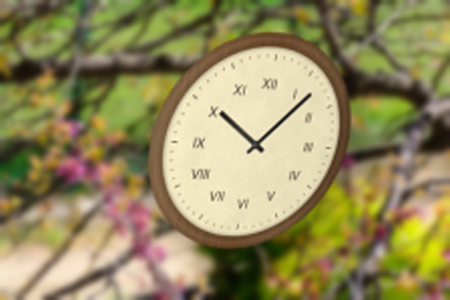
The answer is 10:07
